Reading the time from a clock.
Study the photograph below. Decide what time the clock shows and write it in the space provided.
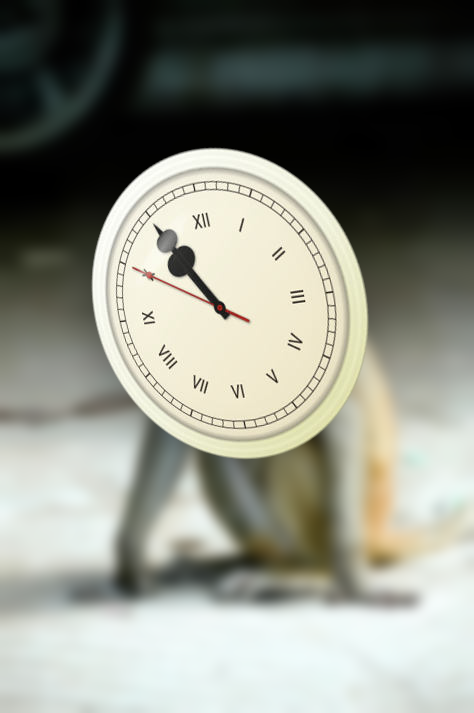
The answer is 10:54:50
